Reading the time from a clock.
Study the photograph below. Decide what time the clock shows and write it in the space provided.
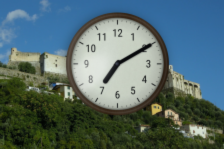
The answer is 7:10
